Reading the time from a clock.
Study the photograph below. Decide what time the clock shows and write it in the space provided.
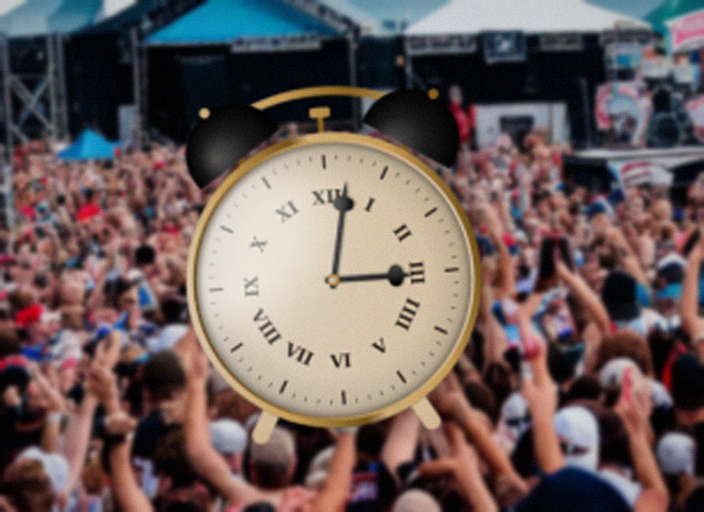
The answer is 3:02
